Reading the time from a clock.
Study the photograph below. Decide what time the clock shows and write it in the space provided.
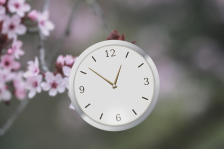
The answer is 12:52
